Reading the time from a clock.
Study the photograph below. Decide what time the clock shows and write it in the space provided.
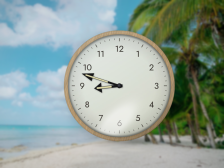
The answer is 8:48
